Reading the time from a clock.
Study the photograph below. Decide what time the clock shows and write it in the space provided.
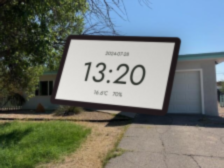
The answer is 13:20
